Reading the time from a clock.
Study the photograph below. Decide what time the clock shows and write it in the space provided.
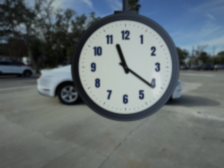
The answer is 11:21
